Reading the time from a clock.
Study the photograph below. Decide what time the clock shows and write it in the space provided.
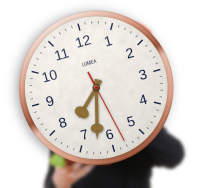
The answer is 7:32:28
